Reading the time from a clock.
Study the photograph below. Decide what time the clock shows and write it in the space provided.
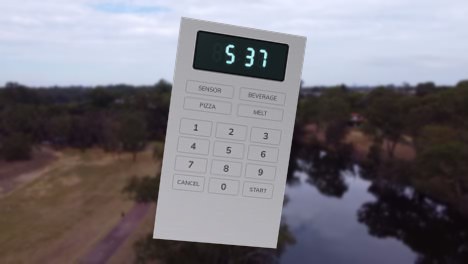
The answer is 5:37
